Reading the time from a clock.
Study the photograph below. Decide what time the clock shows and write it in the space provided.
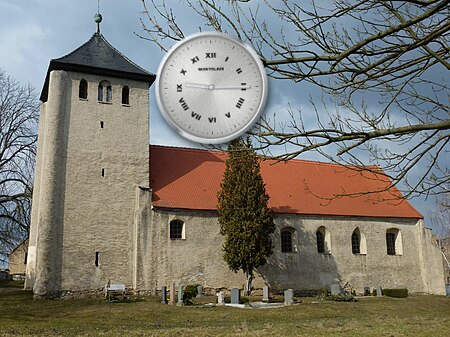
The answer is 9:15
